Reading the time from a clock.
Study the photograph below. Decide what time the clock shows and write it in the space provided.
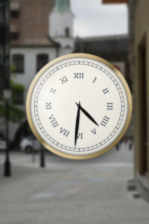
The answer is 4:31
